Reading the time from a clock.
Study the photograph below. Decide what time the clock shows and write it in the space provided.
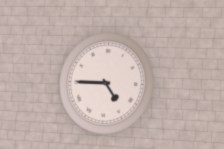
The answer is 4:45
